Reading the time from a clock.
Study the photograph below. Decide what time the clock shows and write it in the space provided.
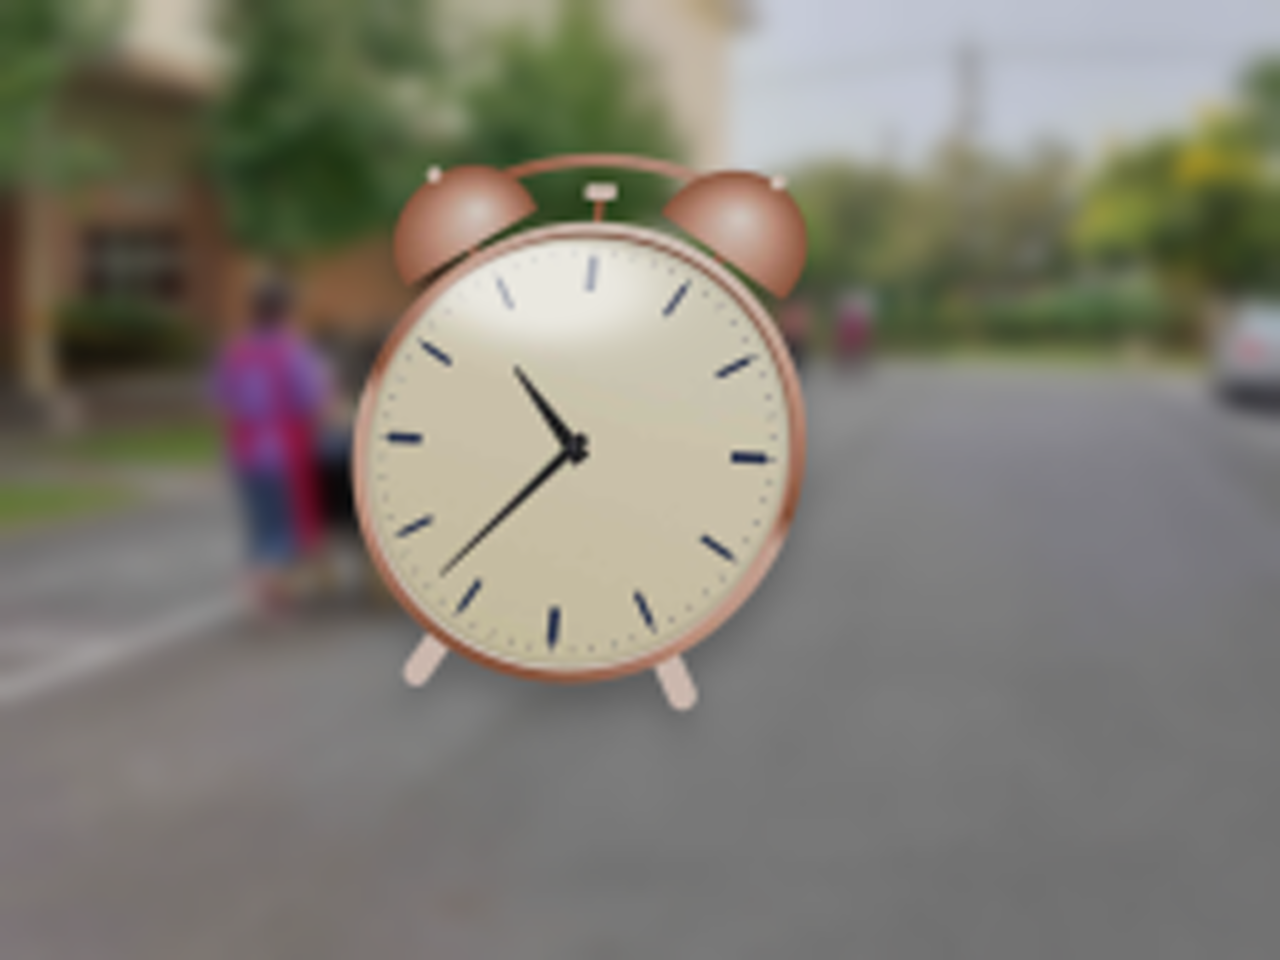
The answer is 10:37
